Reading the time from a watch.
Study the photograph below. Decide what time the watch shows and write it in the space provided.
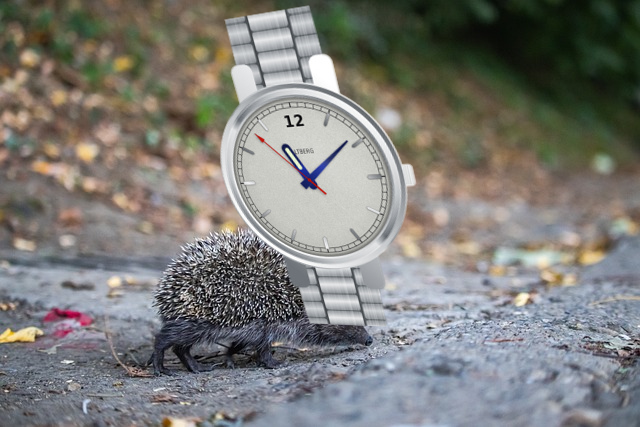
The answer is 11:08:53
